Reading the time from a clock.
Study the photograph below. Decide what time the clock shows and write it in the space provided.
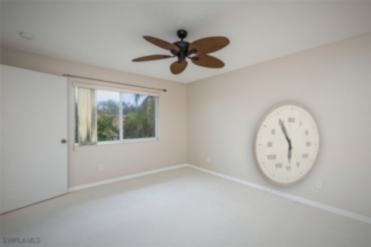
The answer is 5:55
